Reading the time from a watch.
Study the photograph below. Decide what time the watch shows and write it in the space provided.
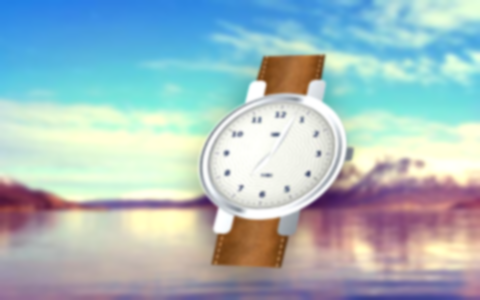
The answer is 7:03
